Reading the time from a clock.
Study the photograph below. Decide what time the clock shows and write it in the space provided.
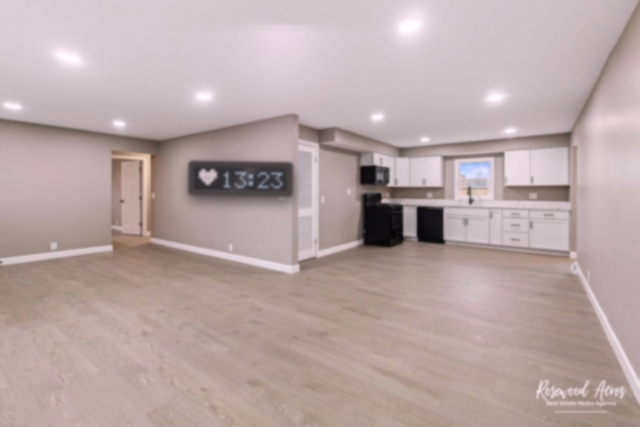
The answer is 13:23
